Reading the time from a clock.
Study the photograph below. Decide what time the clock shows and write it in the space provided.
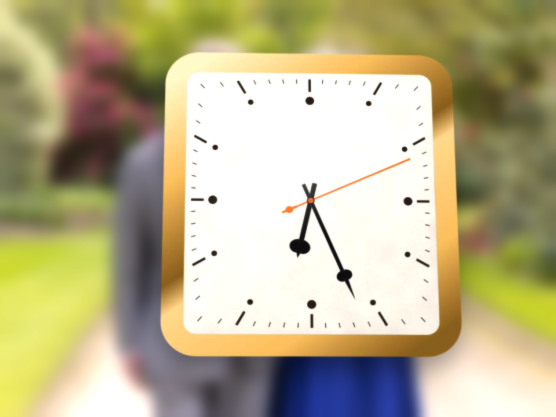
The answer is 6:26:11
